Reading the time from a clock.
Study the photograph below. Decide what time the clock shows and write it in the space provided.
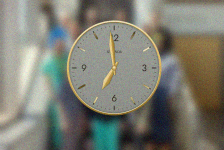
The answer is 6:59
